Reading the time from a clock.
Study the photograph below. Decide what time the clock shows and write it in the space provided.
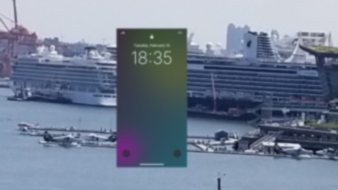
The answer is 18:35
